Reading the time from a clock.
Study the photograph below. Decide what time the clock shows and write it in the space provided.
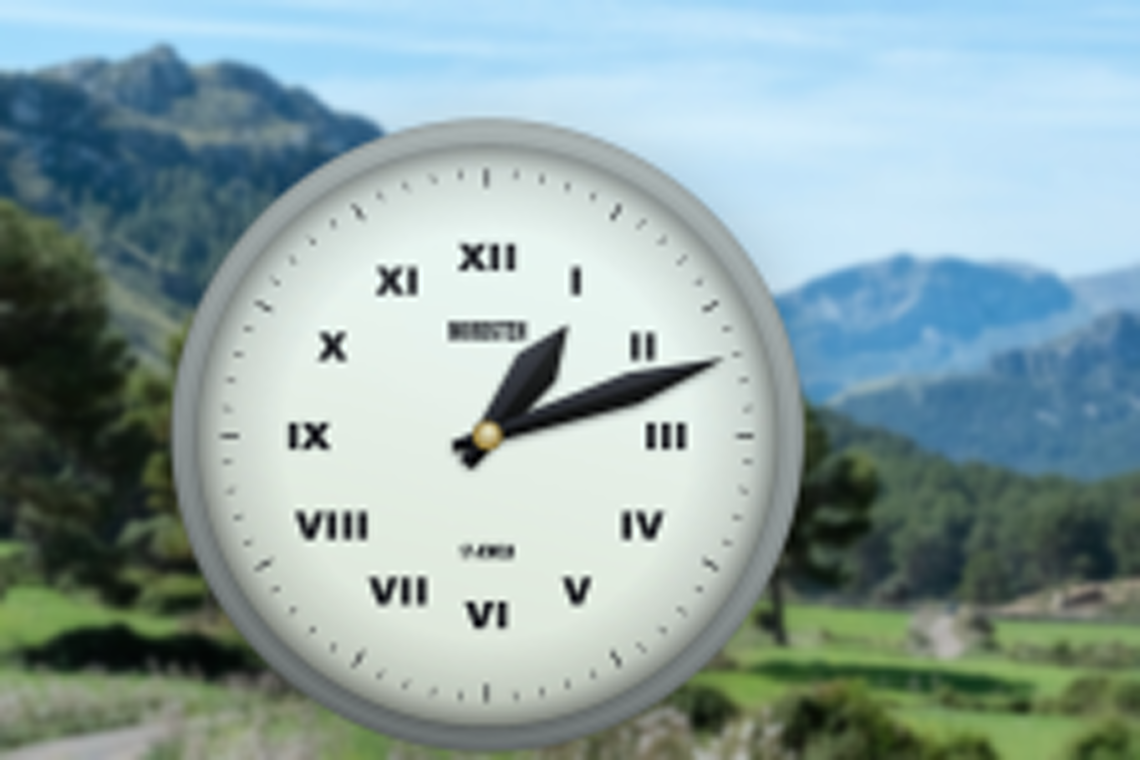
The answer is 1:12
